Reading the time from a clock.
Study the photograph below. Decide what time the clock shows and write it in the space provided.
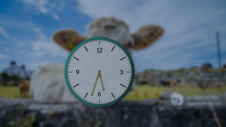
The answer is 5:33
